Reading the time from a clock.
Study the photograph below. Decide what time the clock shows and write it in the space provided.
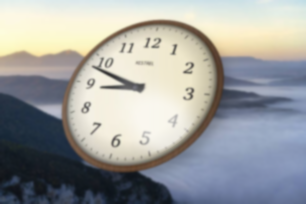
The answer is 8:48
